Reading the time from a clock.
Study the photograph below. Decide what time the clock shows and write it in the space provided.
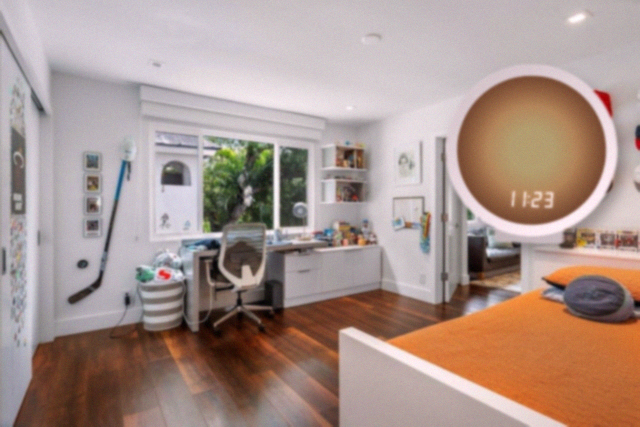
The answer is 11:23
